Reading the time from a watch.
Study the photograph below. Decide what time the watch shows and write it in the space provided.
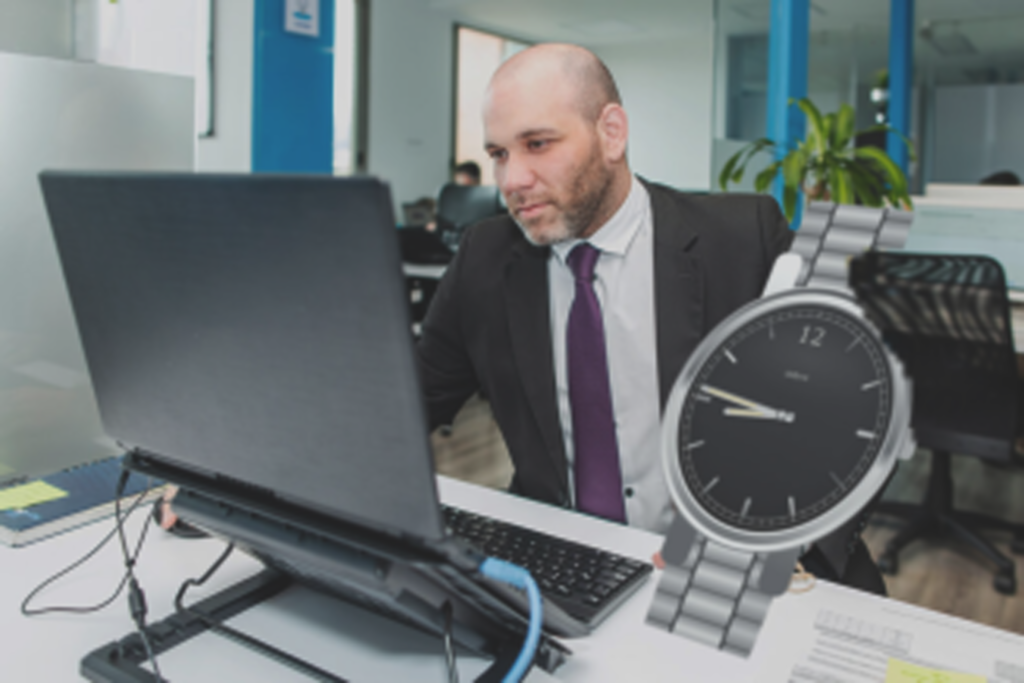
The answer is 8:46
